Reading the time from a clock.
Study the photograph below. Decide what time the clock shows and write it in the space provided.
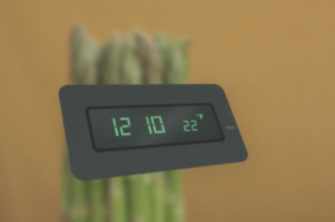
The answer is 12:10
